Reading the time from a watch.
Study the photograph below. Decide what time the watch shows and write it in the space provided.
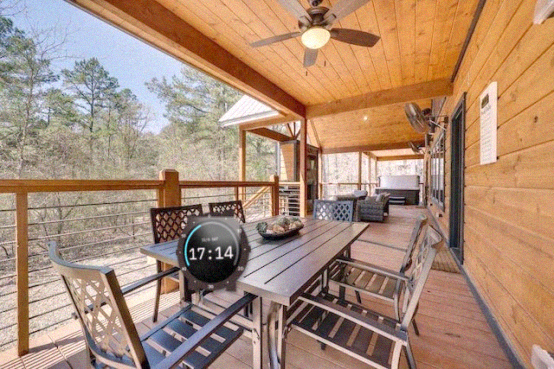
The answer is 17:14
